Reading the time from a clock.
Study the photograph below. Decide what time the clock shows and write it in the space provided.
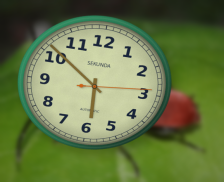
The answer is 5:51:14
